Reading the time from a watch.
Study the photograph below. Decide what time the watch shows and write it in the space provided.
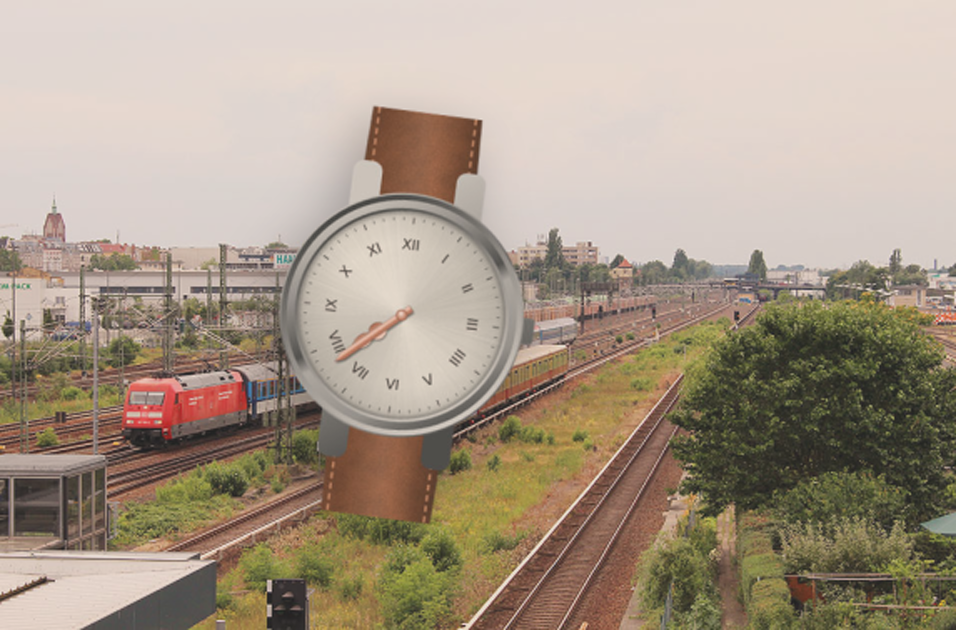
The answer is 7:38
